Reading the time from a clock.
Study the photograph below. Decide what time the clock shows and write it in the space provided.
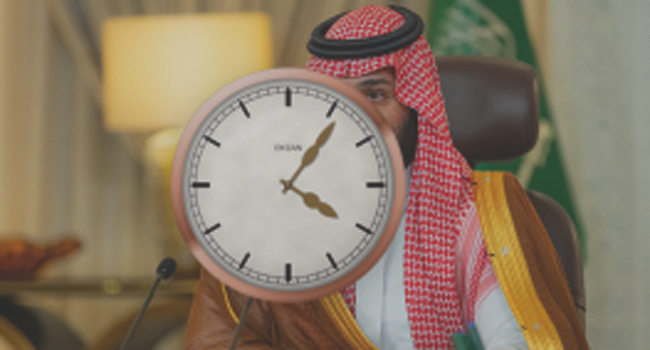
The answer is 4:06
